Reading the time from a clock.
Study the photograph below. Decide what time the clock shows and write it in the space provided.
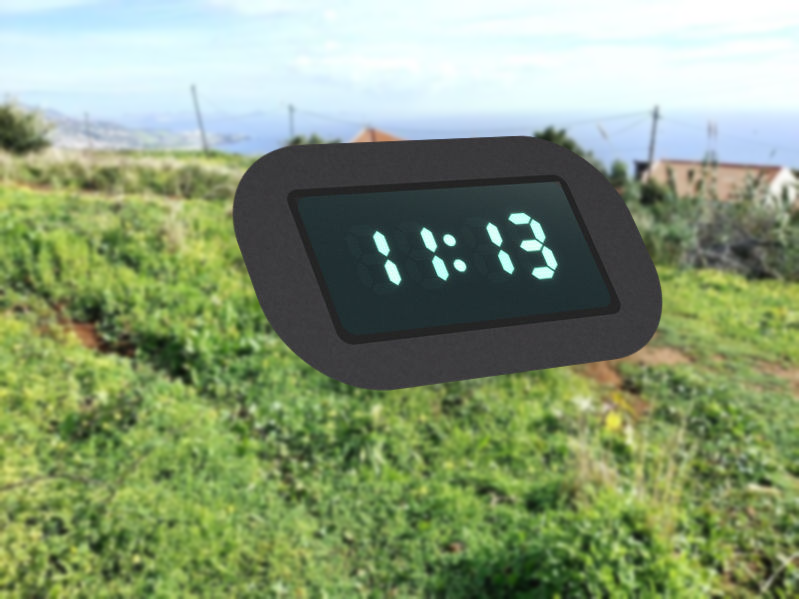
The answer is 11:13
